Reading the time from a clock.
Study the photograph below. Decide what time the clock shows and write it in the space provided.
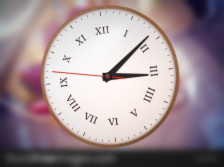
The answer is 3:08:47
